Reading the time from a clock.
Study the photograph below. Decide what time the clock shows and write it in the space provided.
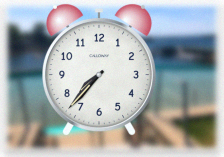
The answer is 7:37
